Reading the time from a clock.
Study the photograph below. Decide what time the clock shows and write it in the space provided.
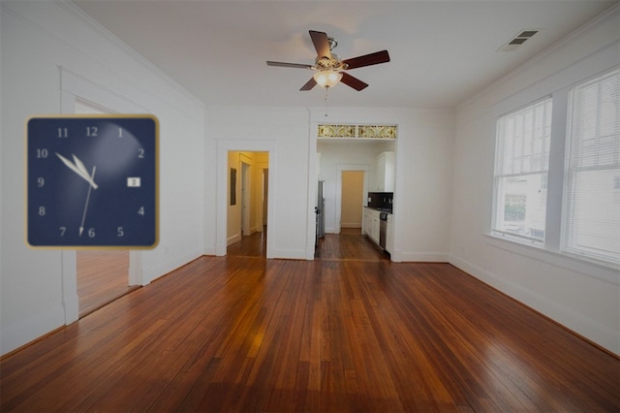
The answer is 10:51:32
